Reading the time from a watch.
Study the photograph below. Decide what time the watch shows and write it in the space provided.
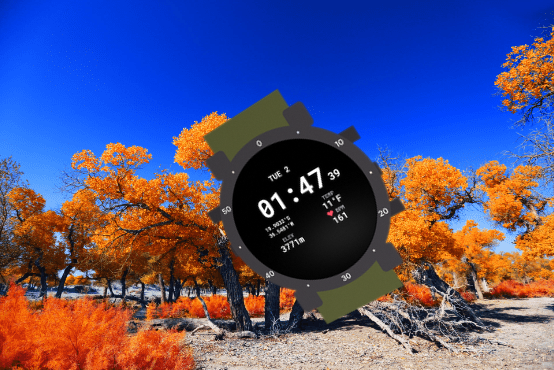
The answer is 1:47:39
